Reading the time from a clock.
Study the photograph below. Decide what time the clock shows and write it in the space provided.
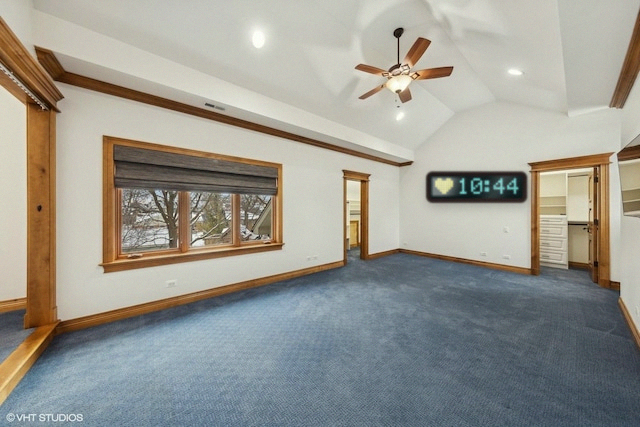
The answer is 10:44
